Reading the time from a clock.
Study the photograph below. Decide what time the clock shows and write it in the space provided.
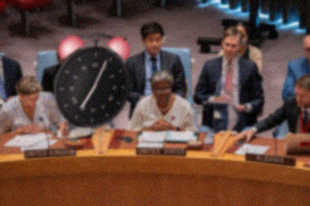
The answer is 7:04
